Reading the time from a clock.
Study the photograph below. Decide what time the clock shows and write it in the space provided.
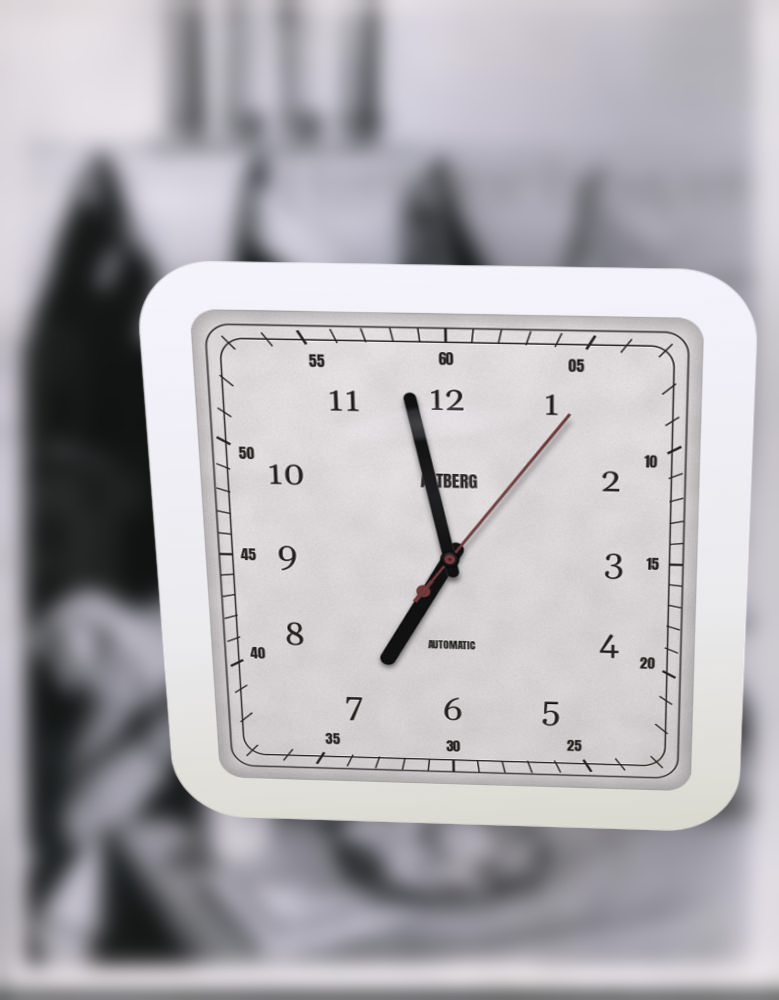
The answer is 6:58:06
